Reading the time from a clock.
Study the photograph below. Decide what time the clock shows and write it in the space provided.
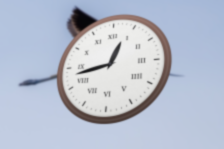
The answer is 12:43
